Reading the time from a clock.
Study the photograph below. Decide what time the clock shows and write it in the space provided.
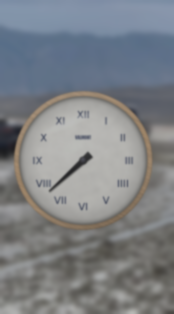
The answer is 7:38
